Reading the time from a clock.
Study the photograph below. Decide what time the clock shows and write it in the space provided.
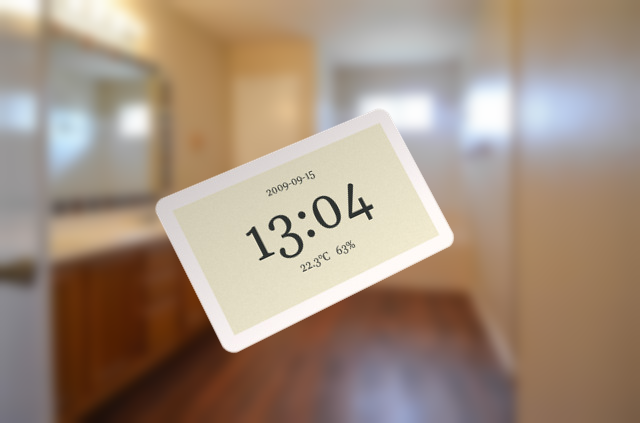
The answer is 13:04
